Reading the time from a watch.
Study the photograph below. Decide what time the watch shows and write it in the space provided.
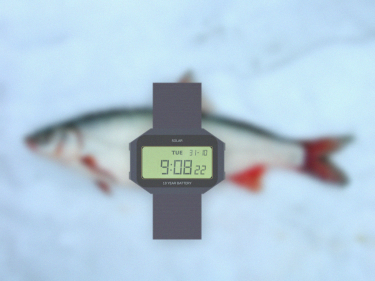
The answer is 9:08:22
